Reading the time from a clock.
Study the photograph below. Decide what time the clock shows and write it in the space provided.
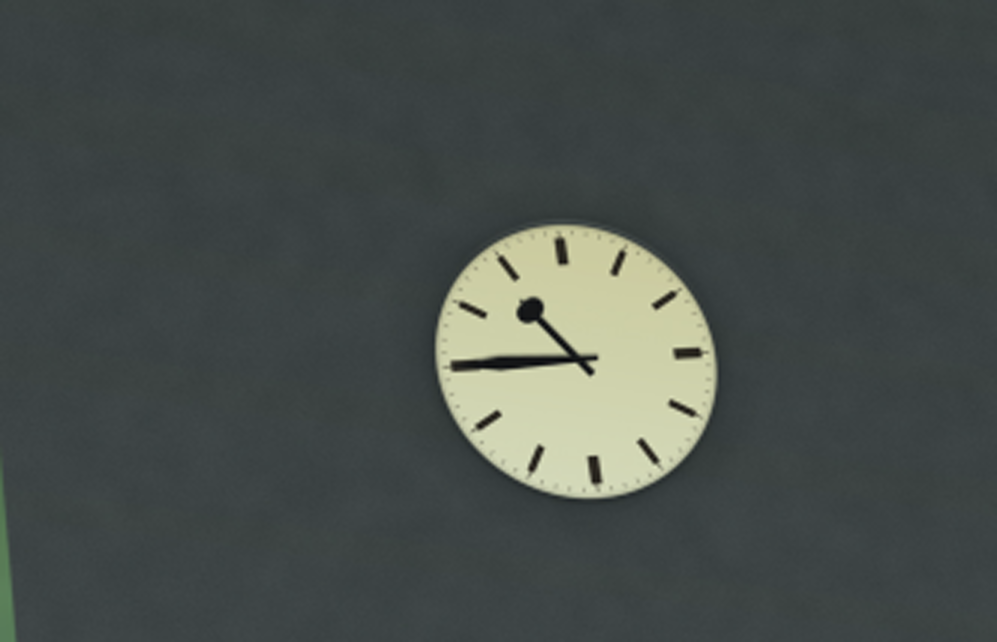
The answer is 10:45
